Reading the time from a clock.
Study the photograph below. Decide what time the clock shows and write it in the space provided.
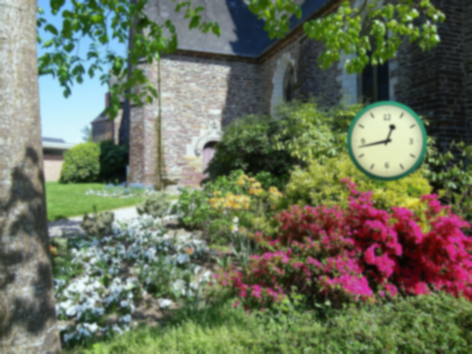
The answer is 12:43
